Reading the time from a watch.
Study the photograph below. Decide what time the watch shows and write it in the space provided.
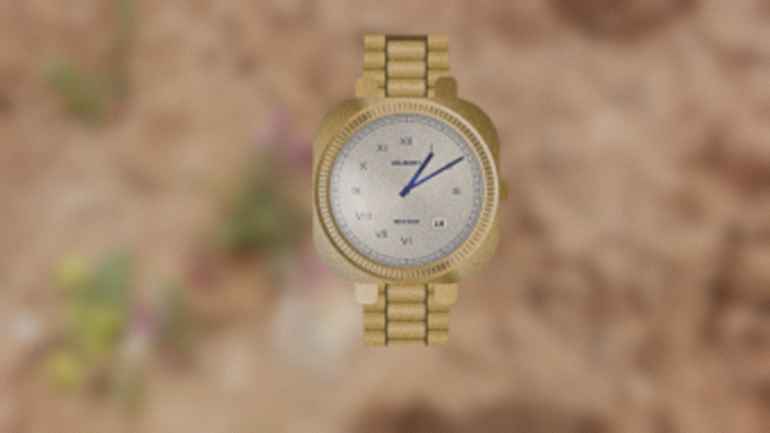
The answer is 1:10
